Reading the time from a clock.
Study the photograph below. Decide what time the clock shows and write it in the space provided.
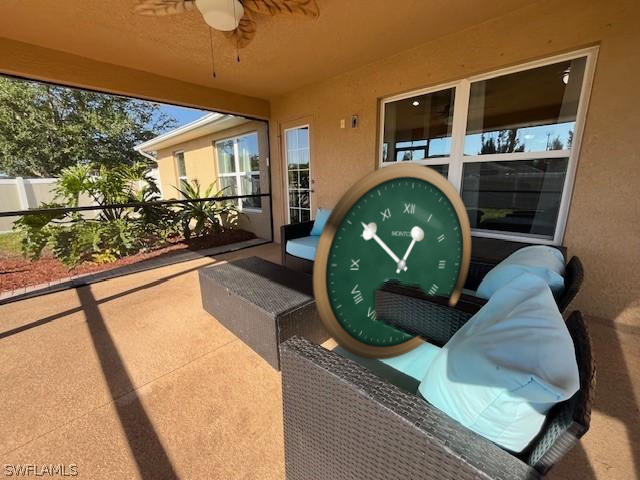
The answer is 12:51
